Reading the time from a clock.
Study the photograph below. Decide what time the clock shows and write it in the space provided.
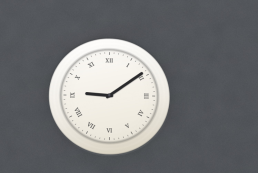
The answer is 9:09
